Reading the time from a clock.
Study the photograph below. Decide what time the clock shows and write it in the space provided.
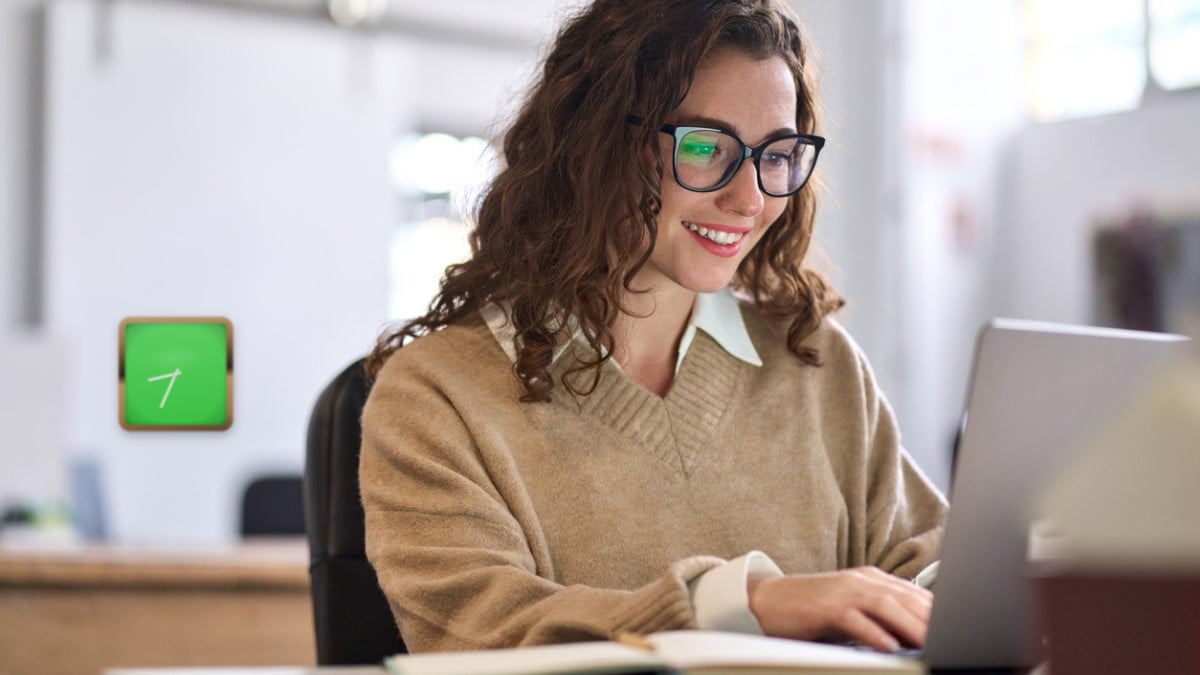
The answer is 8:34
